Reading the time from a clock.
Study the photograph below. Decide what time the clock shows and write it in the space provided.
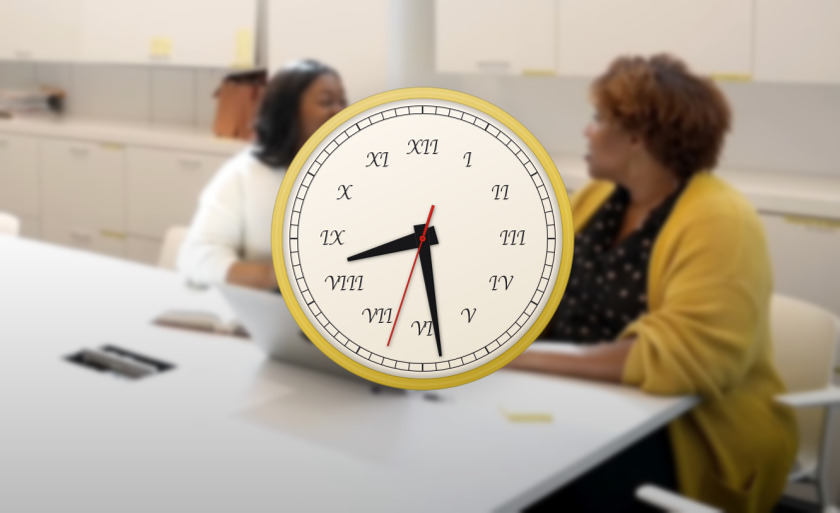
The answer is 8:28:33
